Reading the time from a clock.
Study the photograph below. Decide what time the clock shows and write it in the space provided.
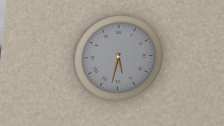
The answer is 5:32
